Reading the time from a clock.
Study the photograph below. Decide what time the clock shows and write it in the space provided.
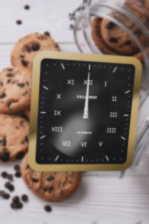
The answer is 12:00
